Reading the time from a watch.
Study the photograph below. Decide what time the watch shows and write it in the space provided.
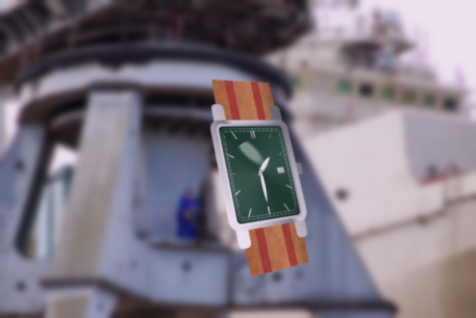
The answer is 1:30
